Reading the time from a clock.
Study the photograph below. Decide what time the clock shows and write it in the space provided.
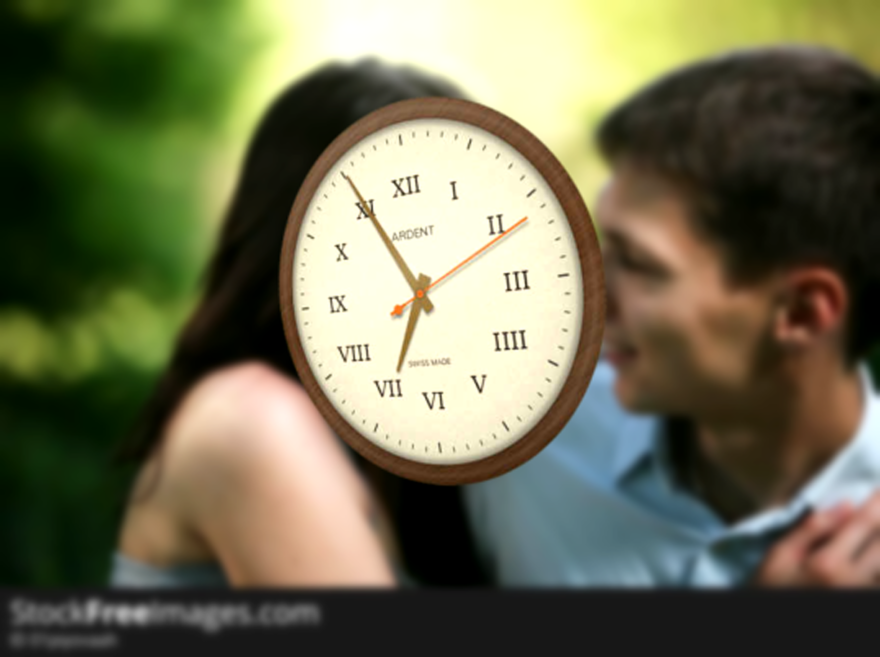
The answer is 6:55:11
